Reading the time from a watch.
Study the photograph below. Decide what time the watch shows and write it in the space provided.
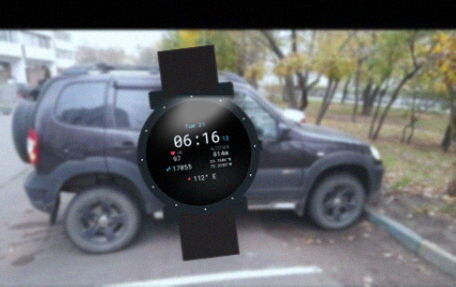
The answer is 6:16
